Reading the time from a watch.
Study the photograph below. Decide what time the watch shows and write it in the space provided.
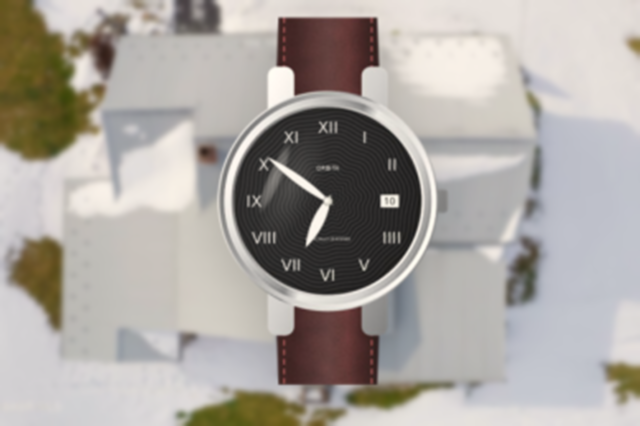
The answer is 6:51
